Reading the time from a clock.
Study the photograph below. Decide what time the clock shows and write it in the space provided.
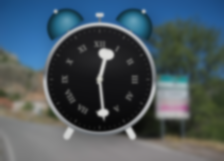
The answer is 12:29
